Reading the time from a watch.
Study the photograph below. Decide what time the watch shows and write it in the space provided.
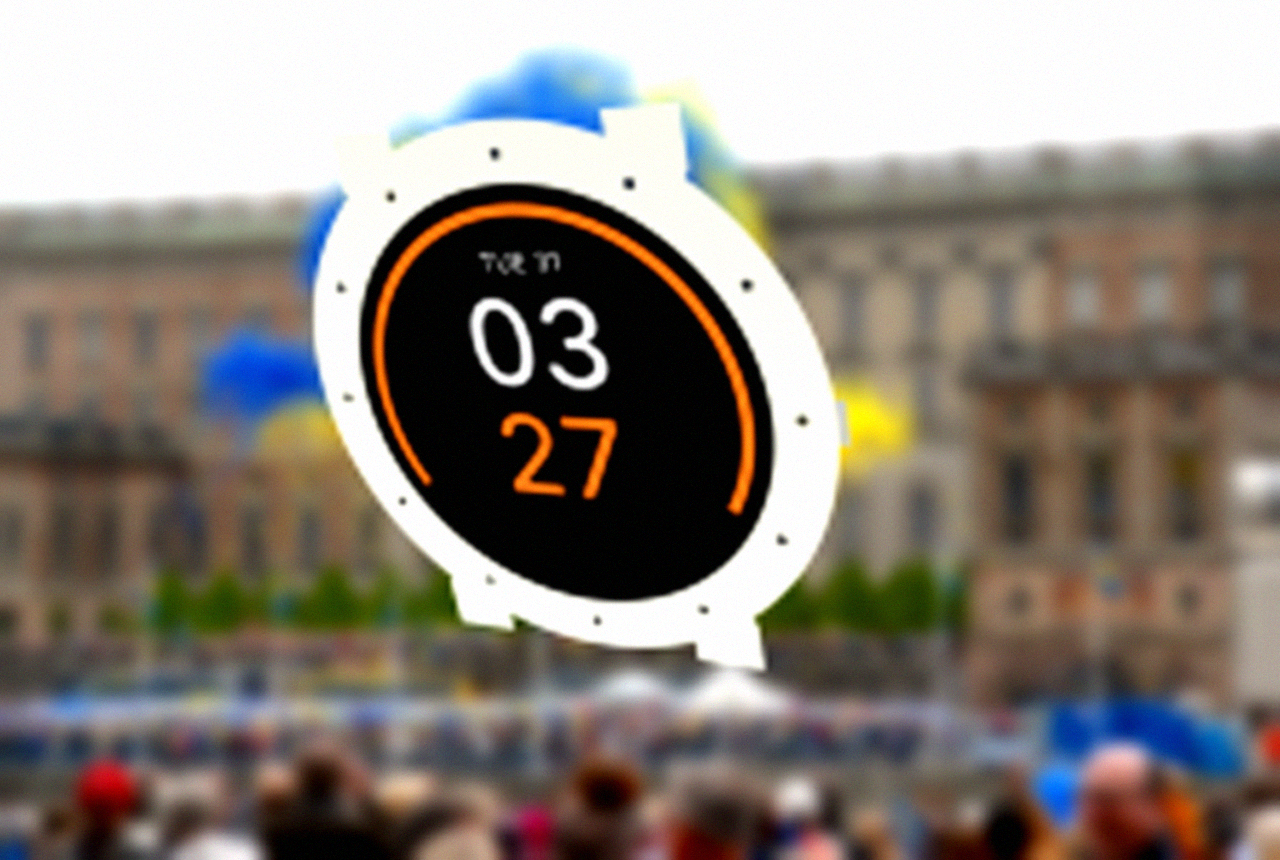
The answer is 3:27
